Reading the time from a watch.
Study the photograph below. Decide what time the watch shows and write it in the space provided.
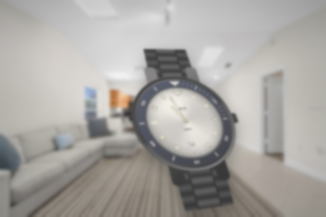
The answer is 10:57
